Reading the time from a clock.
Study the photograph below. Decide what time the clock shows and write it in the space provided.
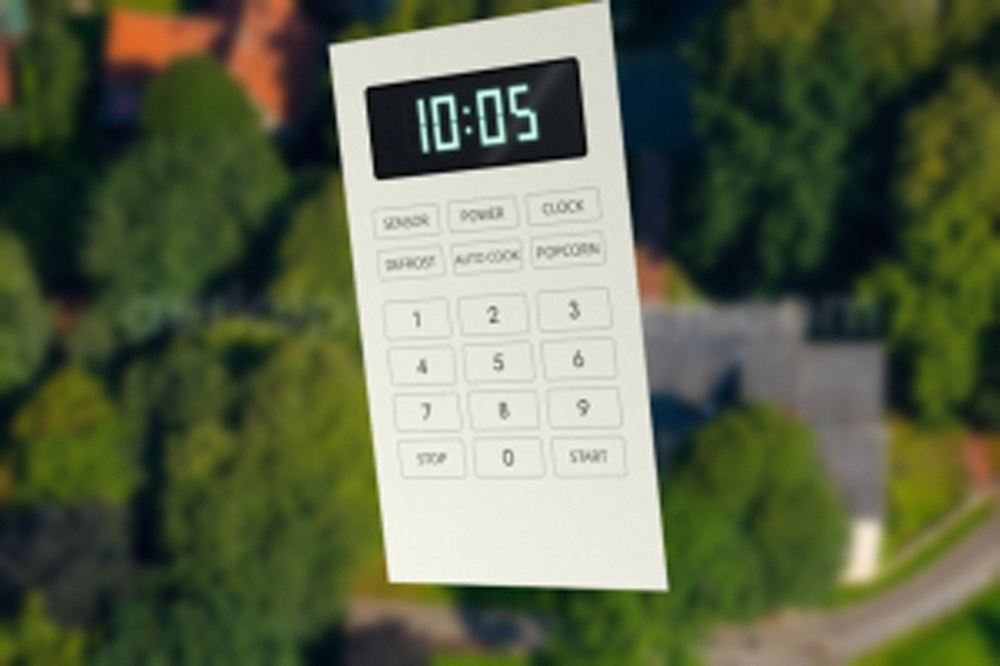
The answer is 10:05
